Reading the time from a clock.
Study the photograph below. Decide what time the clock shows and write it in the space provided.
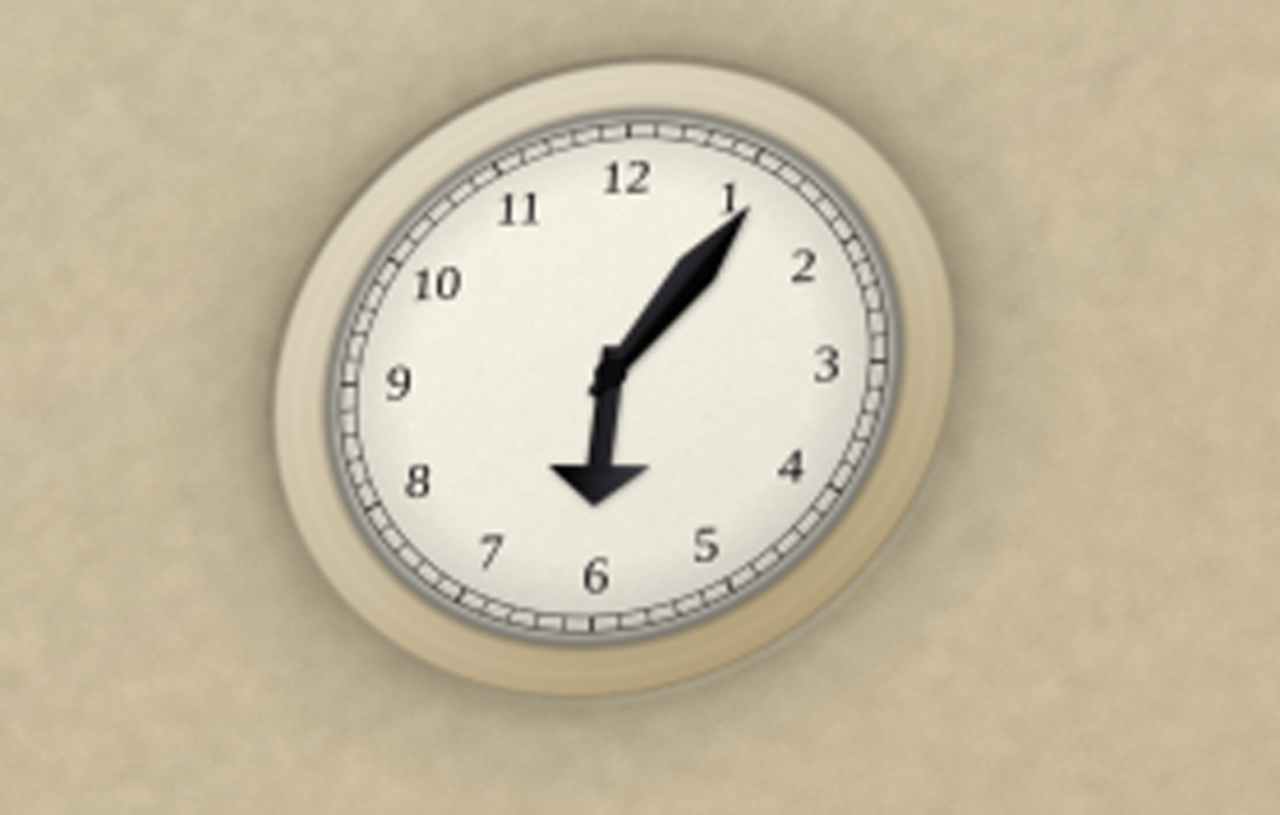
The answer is 6:06
